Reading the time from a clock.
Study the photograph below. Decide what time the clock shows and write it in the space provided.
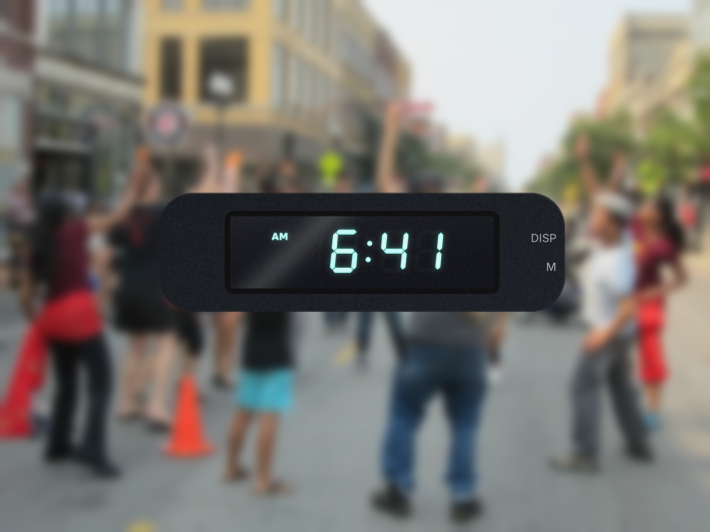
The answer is 6:41
